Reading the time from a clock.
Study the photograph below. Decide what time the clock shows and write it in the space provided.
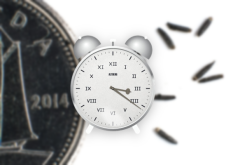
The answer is 3:21
